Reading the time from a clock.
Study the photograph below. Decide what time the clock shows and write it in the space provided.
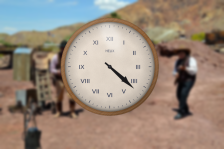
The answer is 4:22
